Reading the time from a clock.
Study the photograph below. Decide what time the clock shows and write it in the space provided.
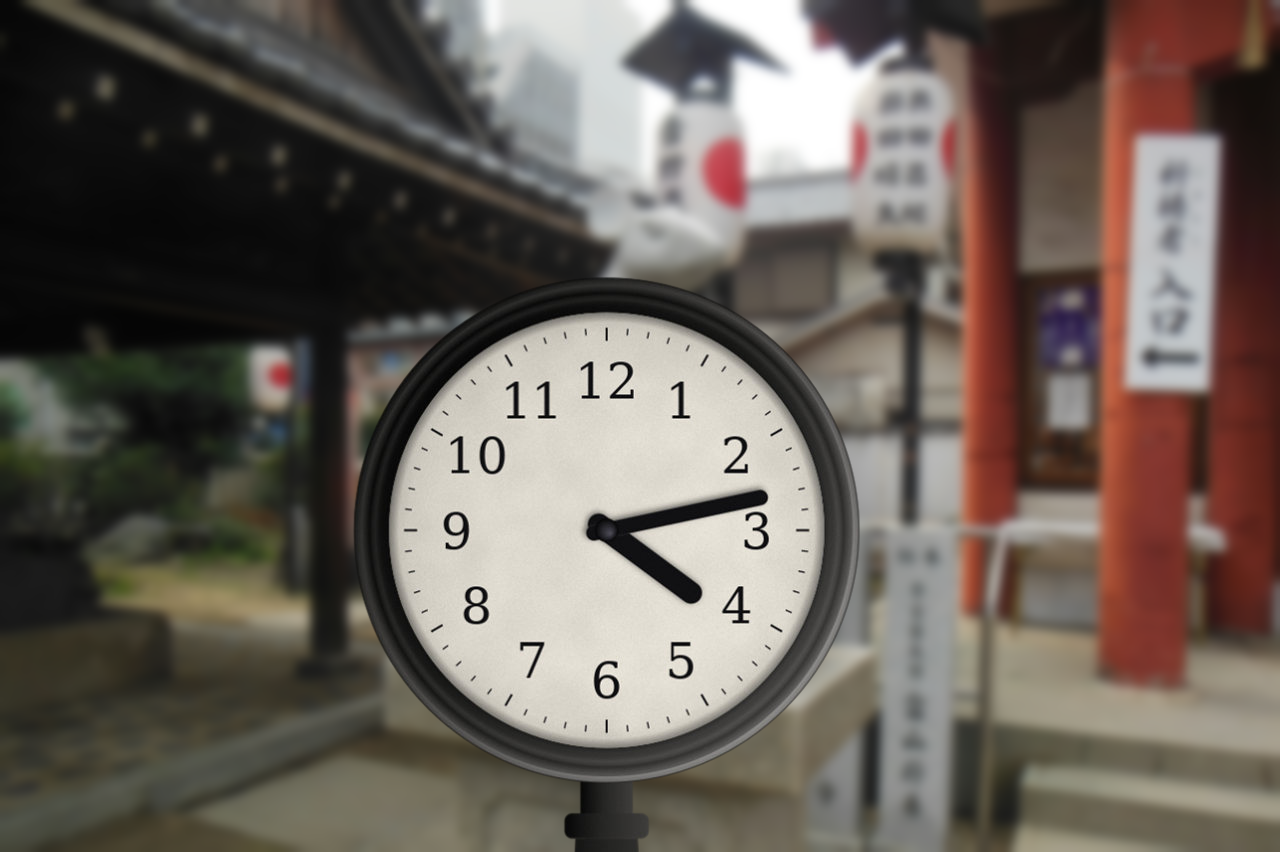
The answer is 4:13
